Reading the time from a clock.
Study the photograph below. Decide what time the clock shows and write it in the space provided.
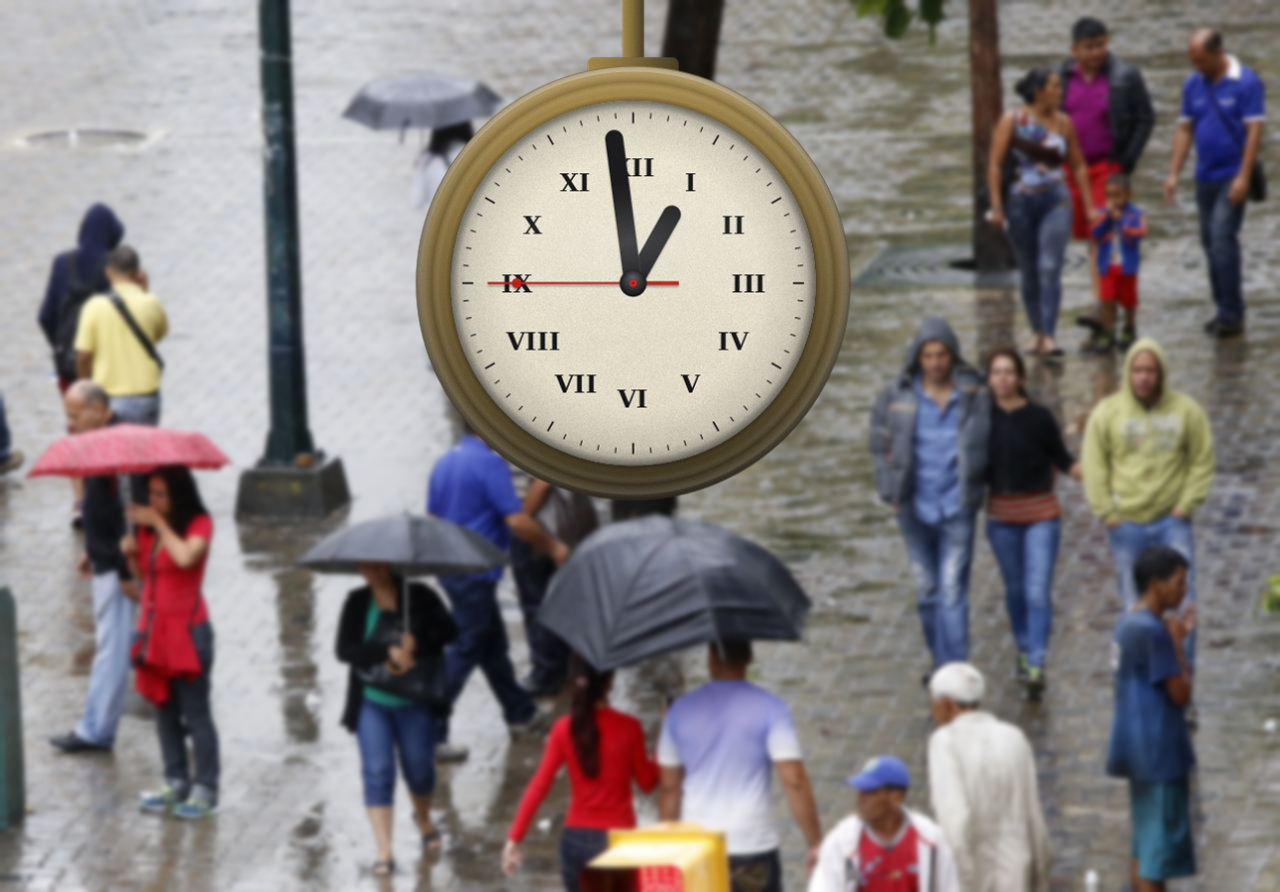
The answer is 12:58:45
